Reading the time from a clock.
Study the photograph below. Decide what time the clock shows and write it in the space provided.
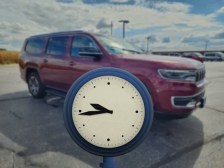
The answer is 9:44
